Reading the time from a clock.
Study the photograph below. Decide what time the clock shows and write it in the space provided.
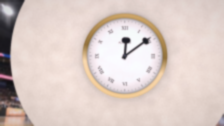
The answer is 12:09
